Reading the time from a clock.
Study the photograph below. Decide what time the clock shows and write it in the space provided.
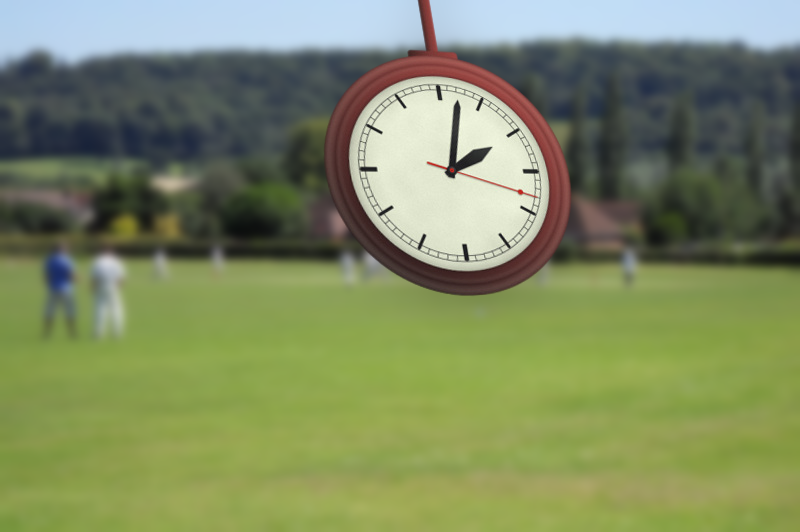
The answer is 2:02:18
